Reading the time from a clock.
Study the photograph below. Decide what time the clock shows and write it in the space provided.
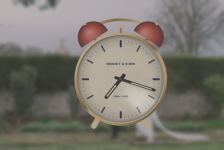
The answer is 7:18
